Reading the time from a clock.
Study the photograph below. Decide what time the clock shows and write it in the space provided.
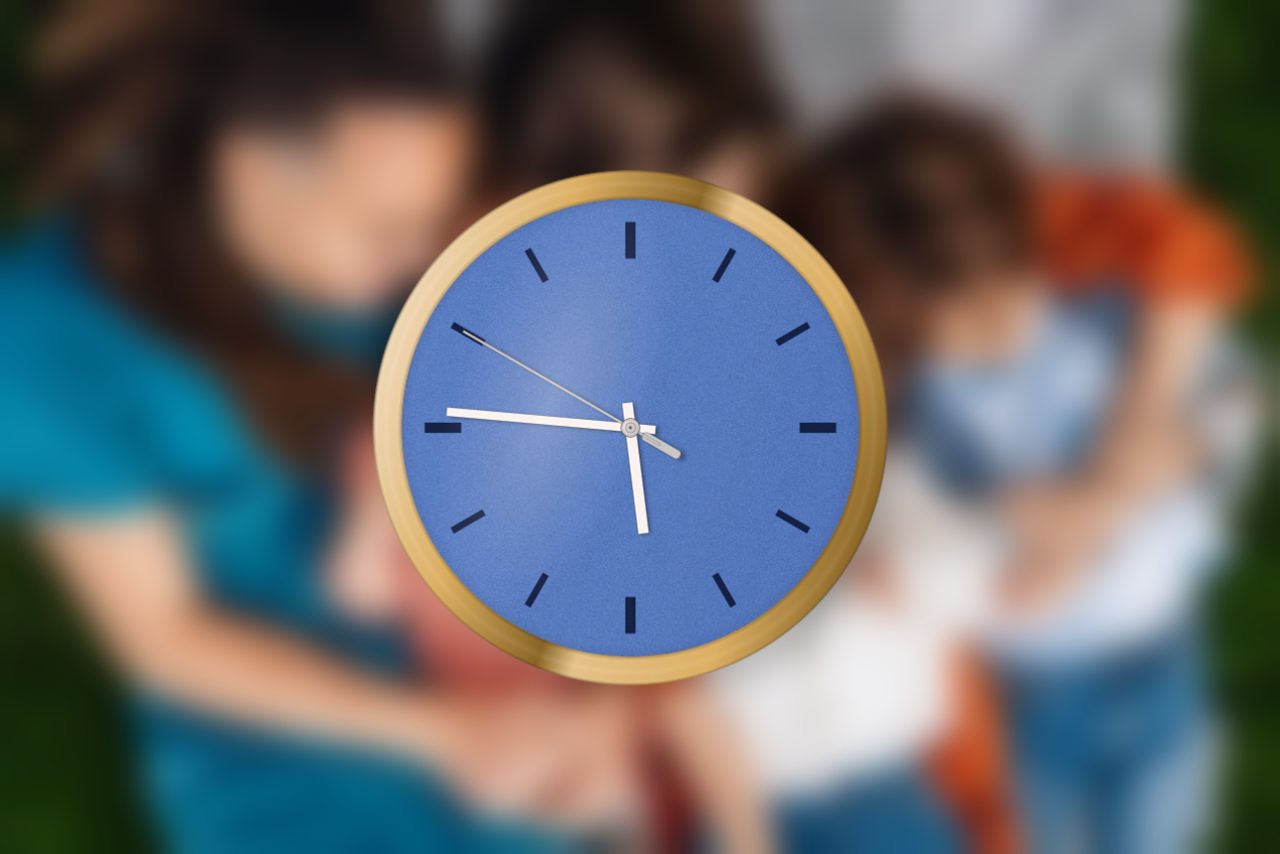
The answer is 5:45:50
